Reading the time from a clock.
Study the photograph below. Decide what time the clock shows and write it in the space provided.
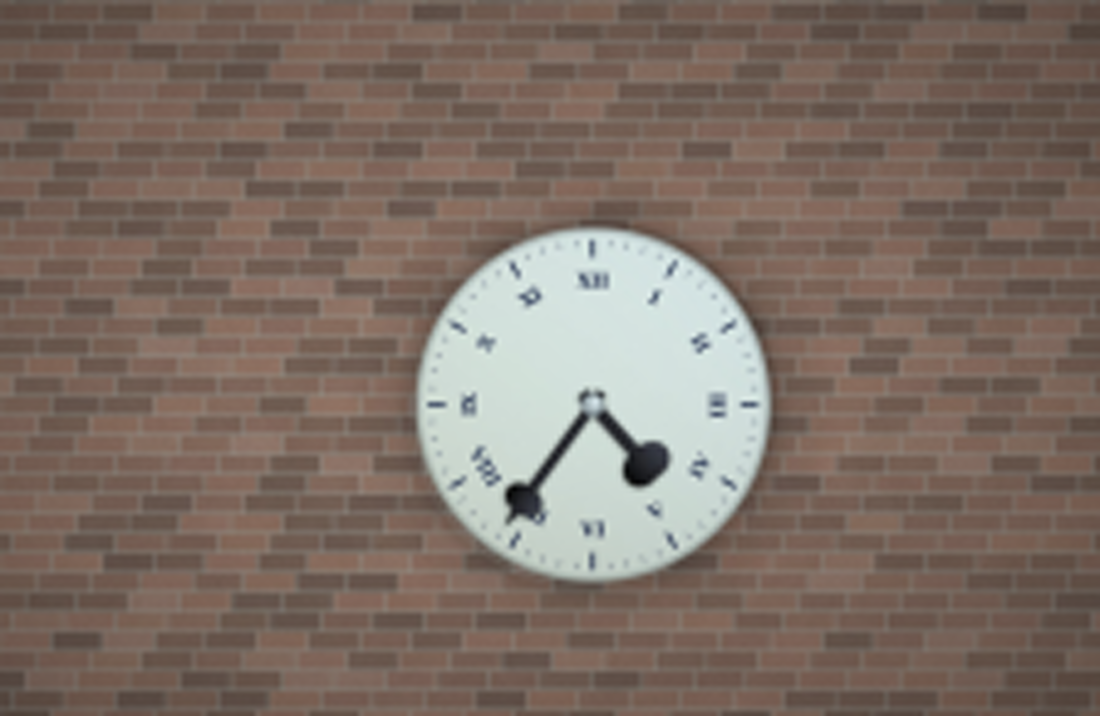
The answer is 4:36
